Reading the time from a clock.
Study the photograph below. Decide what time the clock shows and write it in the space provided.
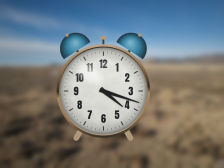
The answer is 4:18
